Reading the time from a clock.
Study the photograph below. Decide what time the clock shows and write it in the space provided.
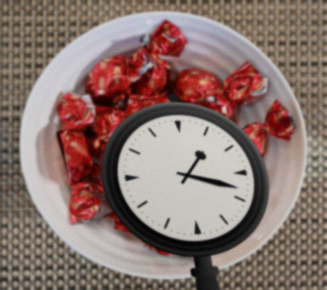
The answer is 1:18
